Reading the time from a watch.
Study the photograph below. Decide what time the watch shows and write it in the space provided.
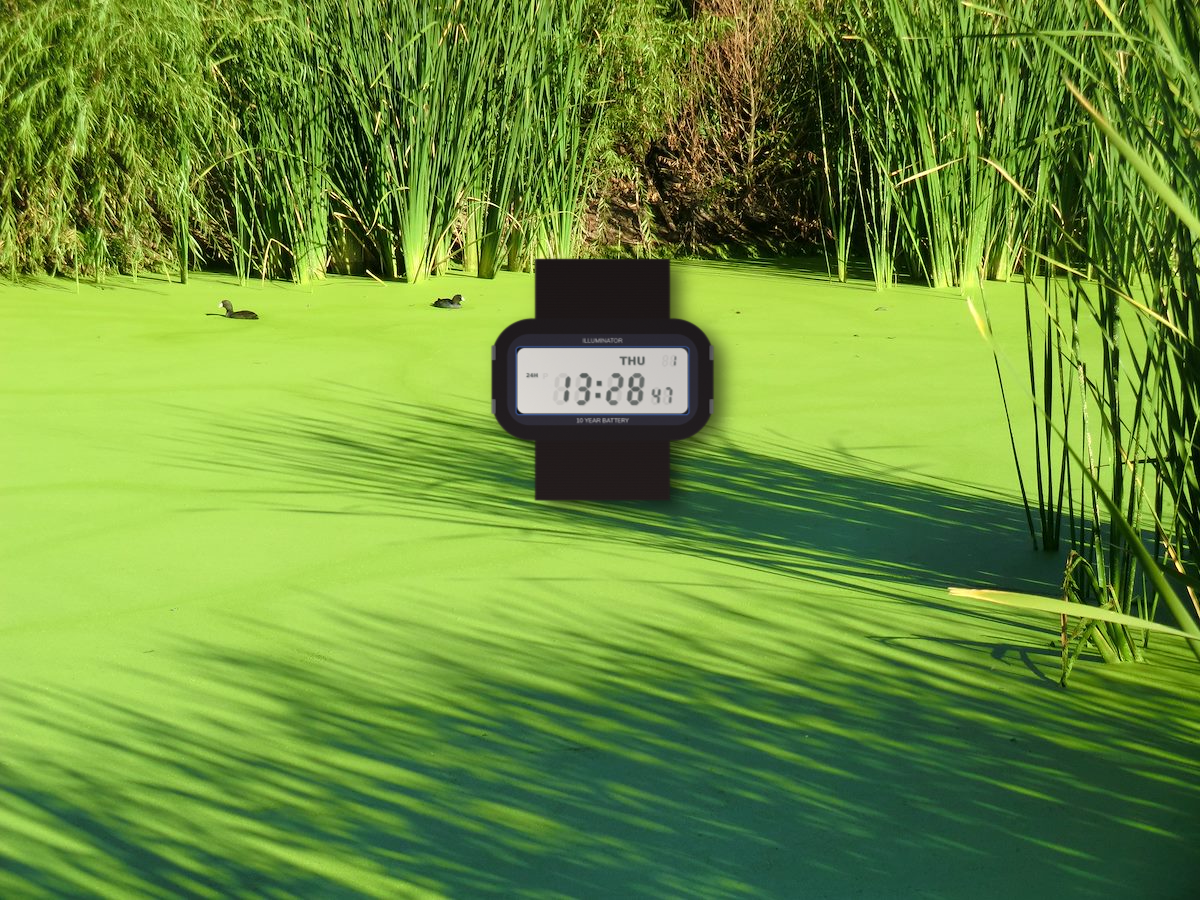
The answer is 13:28:47
